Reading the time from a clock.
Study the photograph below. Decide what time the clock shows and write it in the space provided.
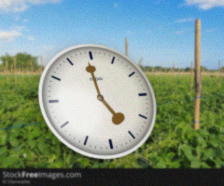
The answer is 4:59
